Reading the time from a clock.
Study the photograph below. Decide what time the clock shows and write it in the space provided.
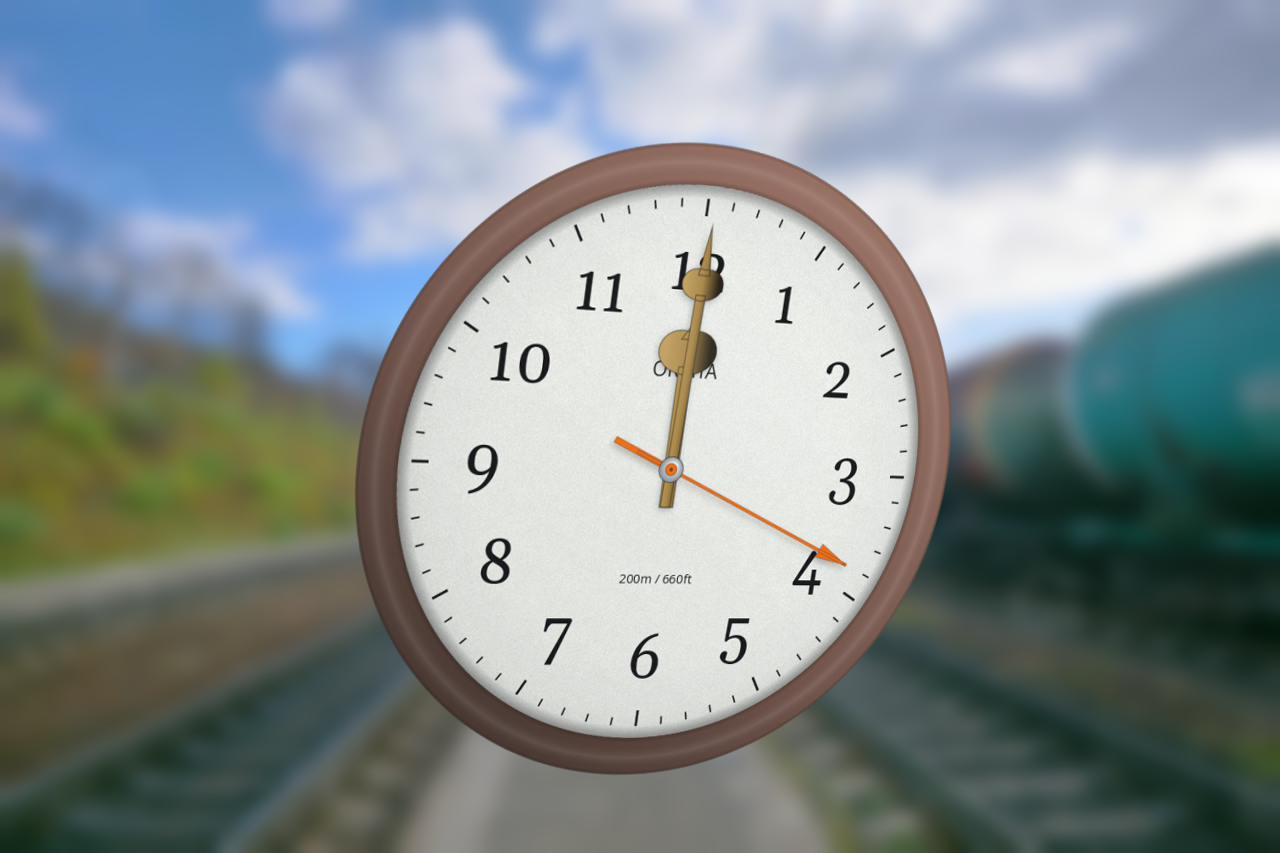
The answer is 12:00:19
